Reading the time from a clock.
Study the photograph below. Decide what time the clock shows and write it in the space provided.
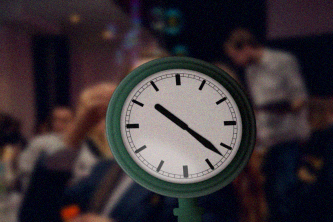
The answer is 10:22
